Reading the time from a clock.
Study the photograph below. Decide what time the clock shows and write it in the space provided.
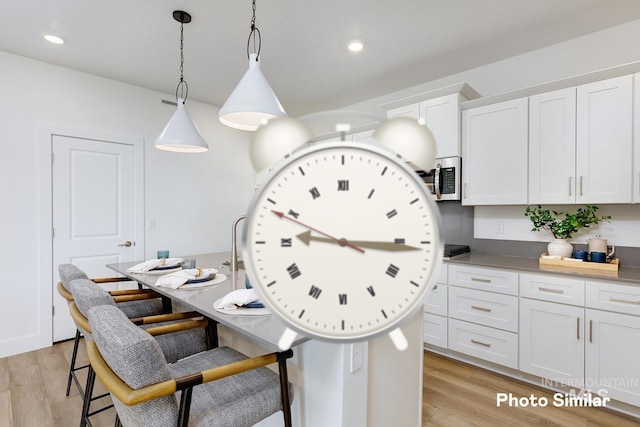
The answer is 9:15:49
